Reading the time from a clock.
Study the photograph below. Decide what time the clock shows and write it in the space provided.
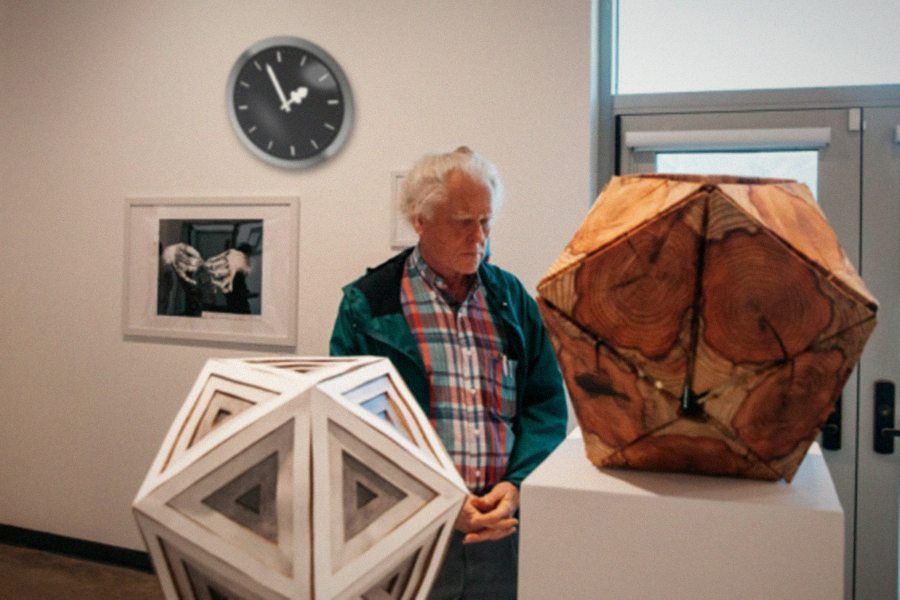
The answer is 1:57
